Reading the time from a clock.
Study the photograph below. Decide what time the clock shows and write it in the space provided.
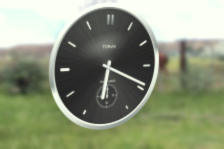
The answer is 6:19
